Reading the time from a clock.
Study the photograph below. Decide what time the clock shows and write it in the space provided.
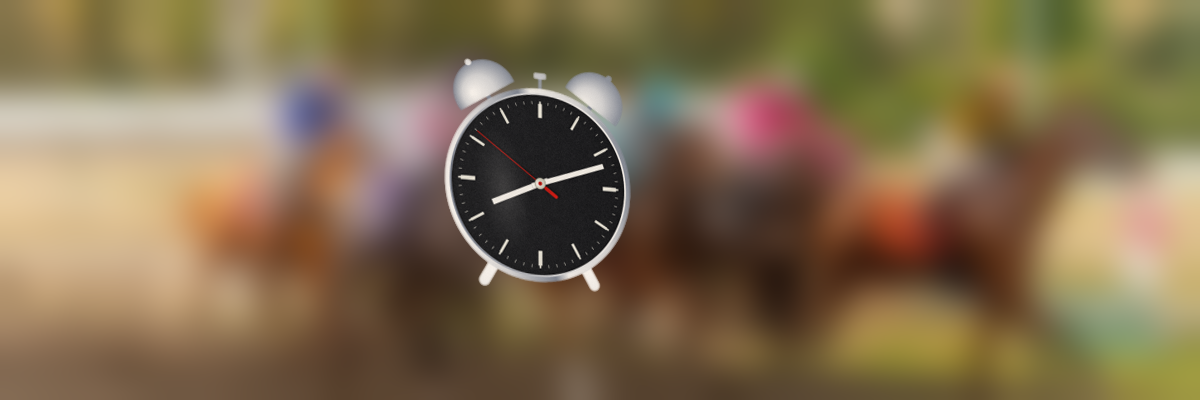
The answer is 8:11:51
